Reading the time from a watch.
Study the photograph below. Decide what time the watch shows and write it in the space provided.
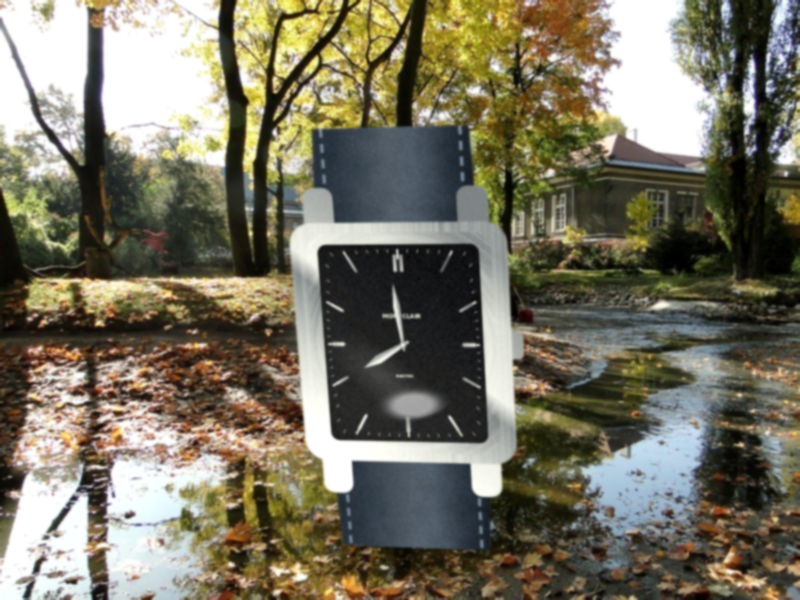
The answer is 7:59
